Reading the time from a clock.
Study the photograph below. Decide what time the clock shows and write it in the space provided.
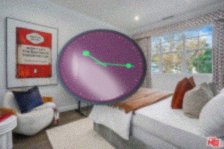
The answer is 10:16
